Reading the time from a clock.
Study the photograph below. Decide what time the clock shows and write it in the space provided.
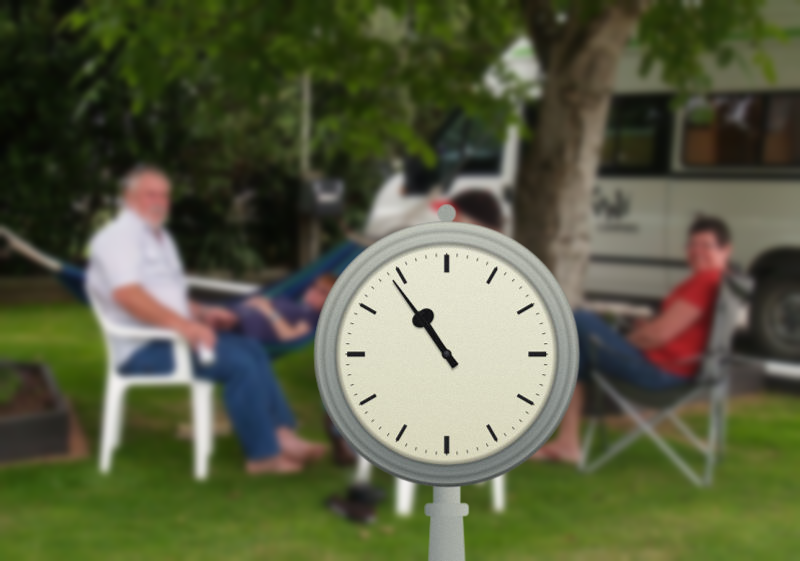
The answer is 10:54
